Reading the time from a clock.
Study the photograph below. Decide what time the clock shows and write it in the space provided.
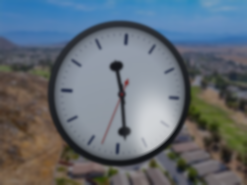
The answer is 11:28:33
